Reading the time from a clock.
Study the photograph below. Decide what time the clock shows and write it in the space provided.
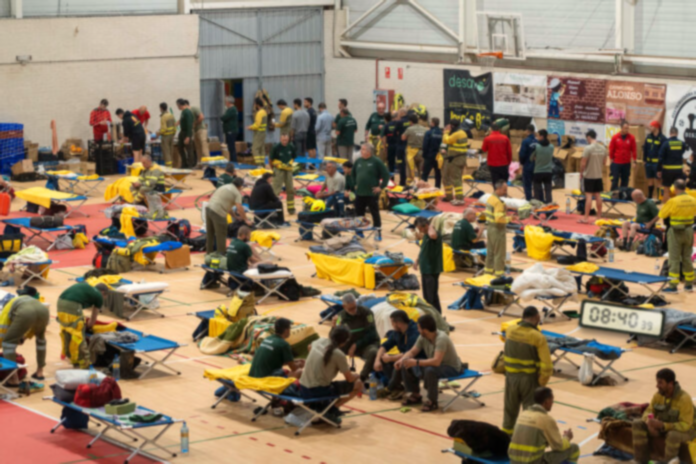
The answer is 8:40
